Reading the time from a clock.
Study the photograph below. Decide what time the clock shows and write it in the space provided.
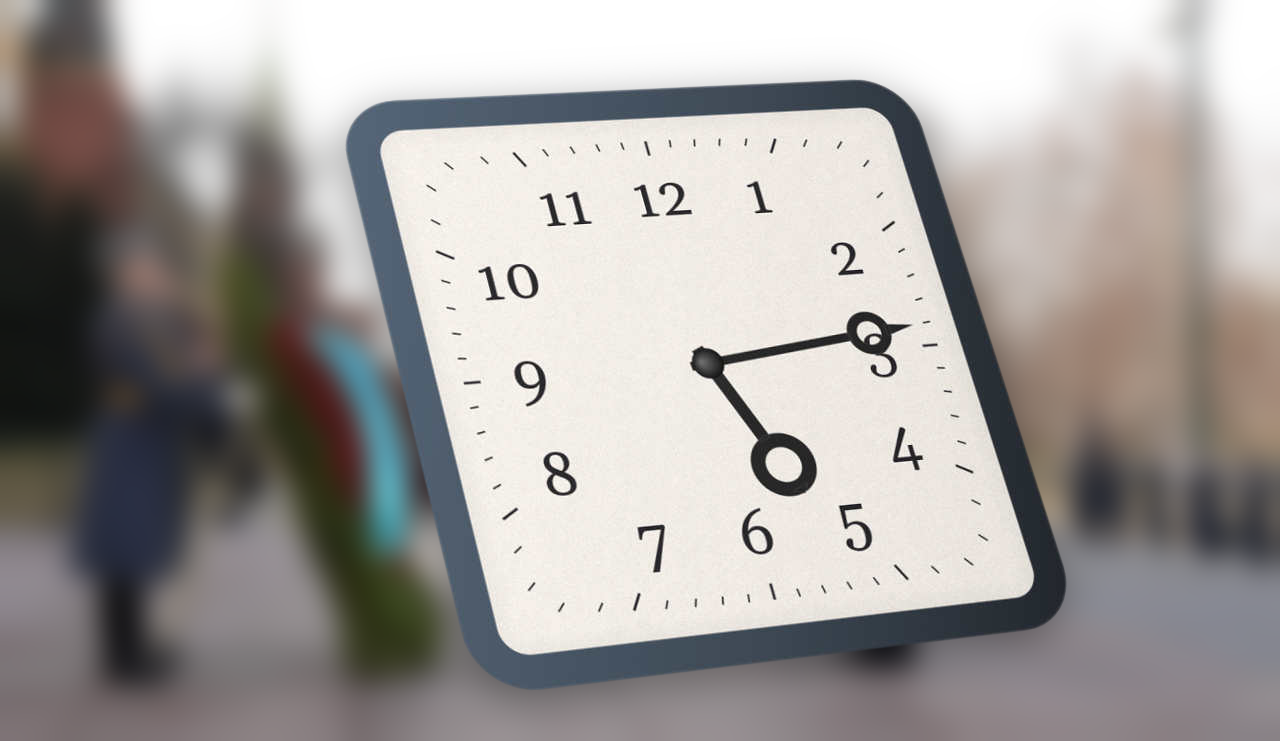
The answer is 5:14
